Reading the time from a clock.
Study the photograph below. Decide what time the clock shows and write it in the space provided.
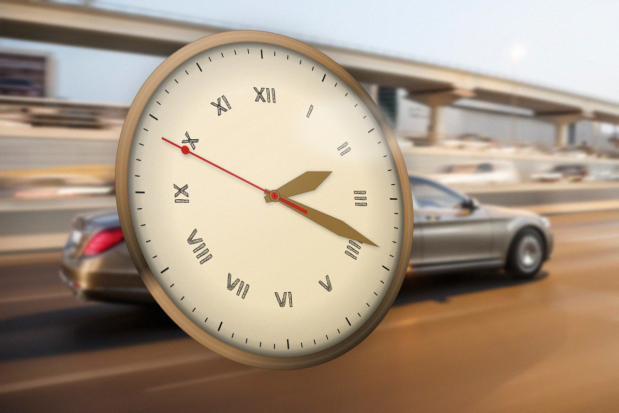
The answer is 2:18:49
